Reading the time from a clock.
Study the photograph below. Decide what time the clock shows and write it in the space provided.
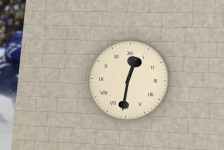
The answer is 12:31
